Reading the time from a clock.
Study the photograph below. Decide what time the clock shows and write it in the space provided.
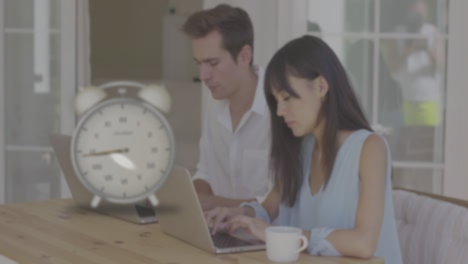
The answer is 8:44
